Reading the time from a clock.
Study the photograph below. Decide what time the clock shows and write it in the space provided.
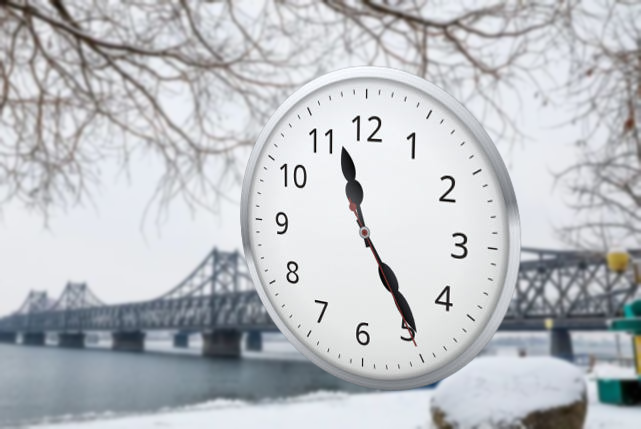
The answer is 11:24:25
